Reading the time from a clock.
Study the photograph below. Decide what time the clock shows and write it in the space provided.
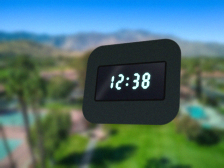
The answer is 12:38
